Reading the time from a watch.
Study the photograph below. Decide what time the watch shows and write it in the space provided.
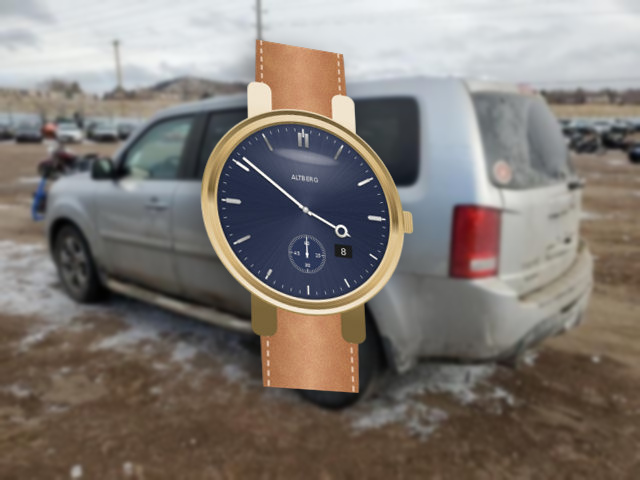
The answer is 3:51
